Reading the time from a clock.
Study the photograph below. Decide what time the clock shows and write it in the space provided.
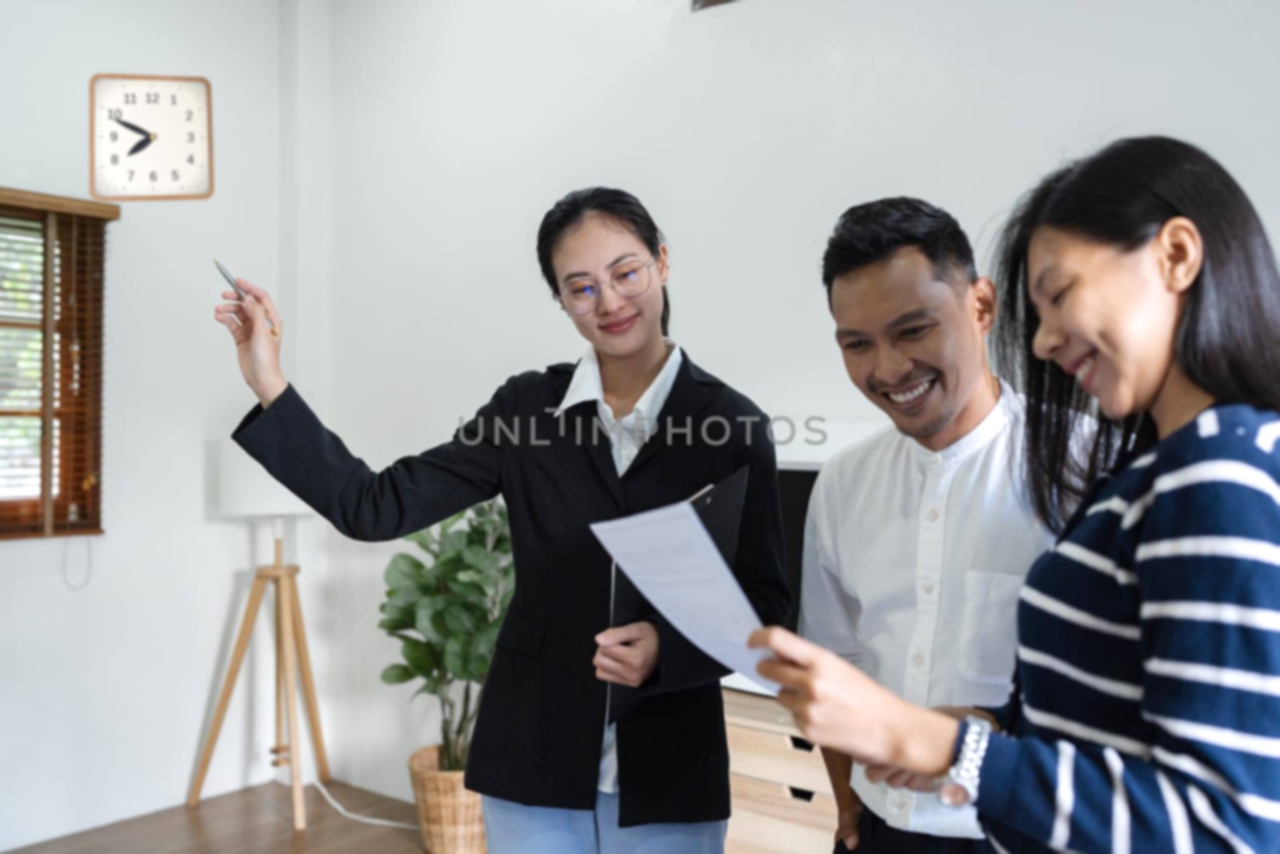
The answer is 7:49
